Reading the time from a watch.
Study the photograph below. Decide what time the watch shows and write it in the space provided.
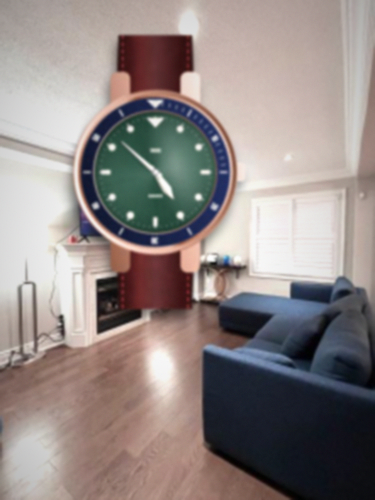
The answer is 4:52
